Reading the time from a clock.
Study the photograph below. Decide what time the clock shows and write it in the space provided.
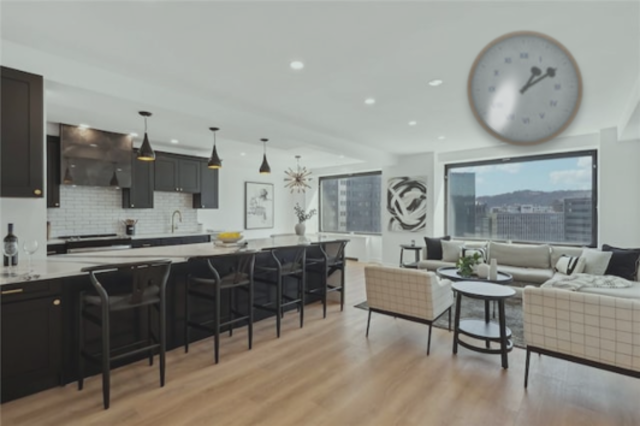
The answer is 1:10
